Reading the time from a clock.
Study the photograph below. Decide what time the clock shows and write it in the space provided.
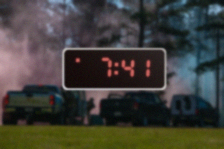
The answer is 7:41
